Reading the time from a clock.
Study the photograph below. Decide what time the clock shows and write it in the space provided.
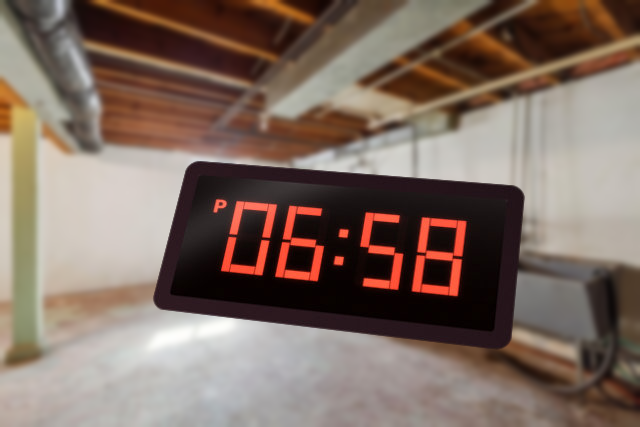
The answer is 6:58
